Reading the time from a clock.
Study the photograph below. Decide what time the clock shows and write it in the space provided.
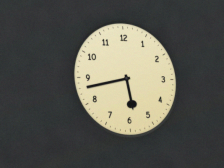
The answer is 5:43
